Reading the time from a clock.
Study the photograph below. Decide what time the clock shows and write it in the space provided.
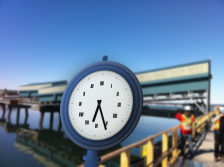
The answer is 6:26
